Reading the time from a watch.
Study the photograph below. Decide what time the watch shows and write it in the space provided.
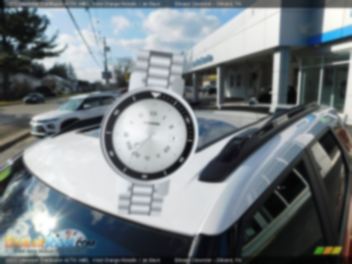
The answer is 7:36
